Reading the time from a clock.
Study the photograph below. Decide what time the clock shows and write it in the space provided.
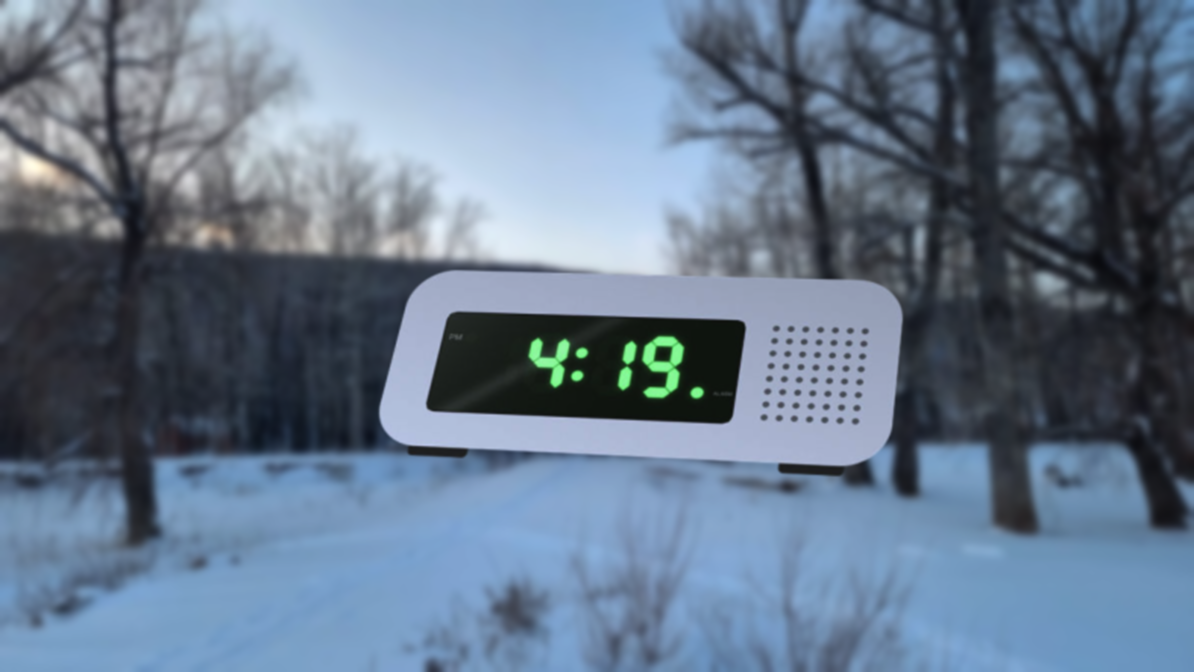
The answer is 4:19
